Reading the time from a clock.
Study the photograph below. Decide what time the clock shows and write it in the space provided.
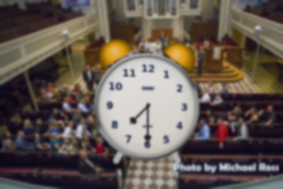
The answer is 7:30
